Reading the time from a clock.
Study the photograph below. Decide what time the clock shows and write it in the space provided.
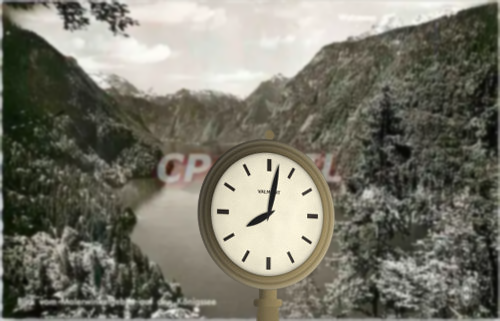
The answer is 8:02
